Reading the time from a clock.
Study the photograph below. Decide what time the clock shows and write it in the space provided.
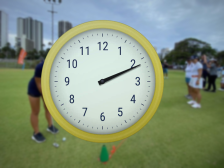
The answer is 2:11
